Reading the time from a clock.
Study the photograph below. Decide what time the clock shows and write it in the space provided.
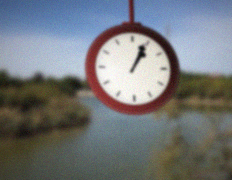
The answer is 1:04
